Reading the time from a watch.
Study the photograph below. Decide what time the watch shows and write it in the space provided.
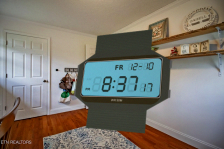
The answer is 8:37:17
